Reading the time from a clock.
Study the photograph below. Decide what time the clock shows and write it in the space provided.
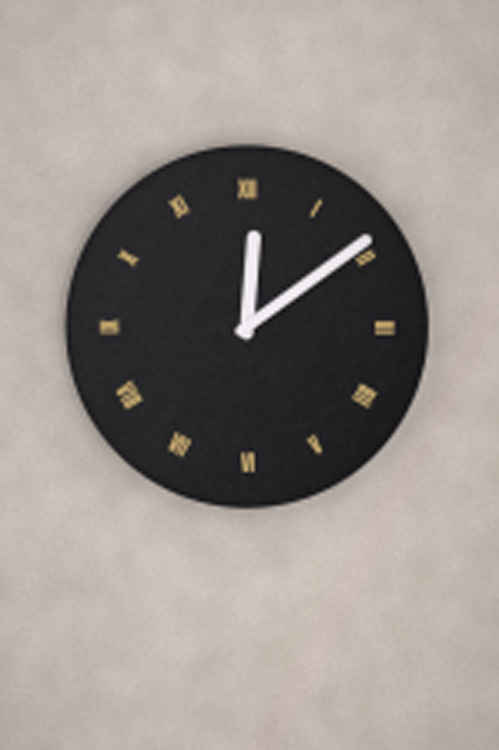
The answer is 12:09
